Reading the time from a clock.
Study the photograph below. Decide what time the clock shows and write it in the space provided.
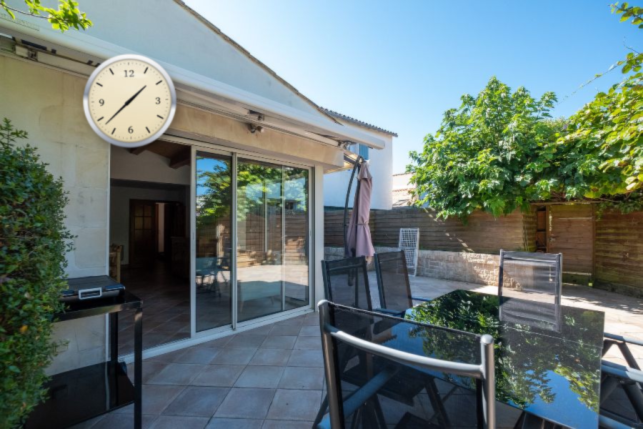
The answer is 1:38
